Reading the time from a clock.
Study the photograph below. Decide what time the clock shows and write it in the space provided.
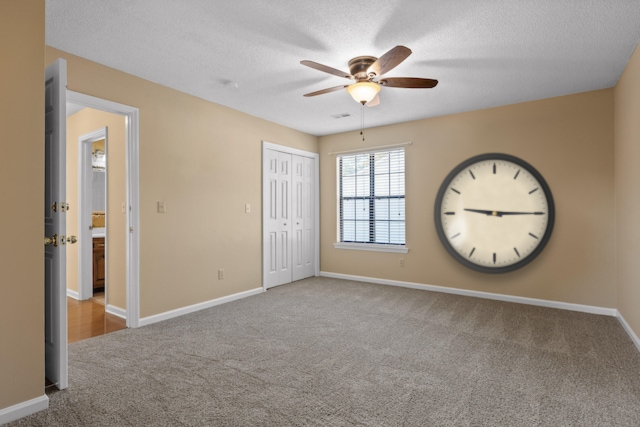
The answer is 9:15
